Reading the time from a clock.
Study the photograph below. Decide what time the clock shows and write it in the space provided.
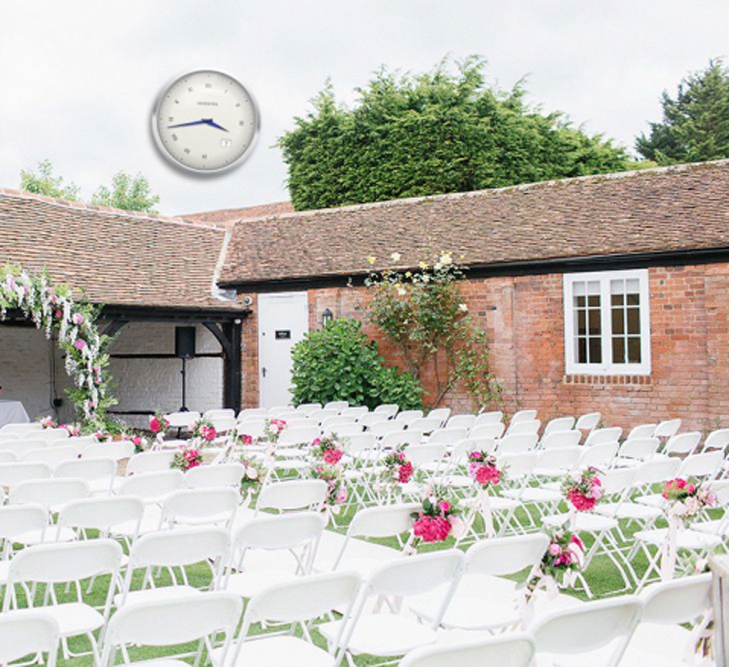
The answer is 3:43
